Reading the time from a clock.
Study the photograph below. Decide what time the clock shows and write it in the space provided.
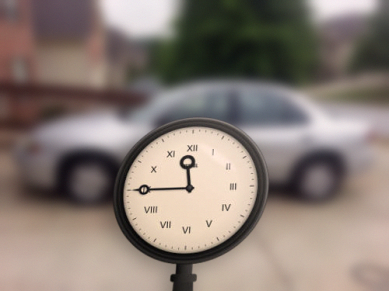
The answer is 11:45
